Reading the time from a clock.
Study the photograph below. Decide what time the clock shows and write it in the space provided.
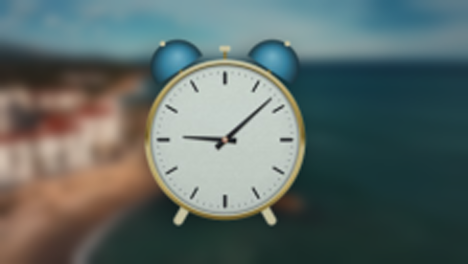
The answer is 9:08
